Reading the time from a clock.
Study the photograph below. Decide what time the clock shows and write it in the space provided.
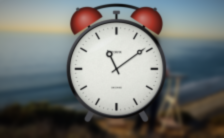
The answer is 11:09
